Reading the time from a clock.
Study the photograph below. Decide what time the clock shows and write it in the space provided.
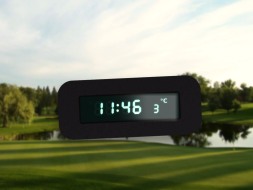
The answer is 11:46
